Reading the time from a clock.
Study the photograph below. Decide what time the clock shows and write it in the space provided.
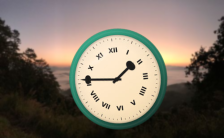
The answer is 1:46
